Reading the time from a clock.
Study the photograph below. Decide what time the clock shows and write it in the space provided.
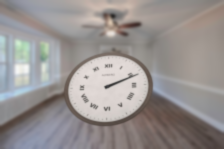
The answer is 2:11
